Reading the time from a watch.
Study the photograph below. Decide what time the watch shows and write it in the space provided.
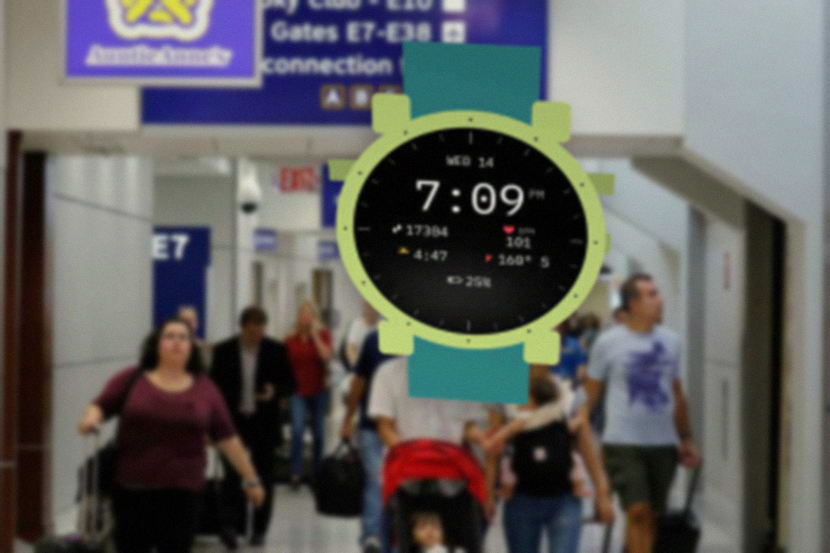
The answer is 7:09
